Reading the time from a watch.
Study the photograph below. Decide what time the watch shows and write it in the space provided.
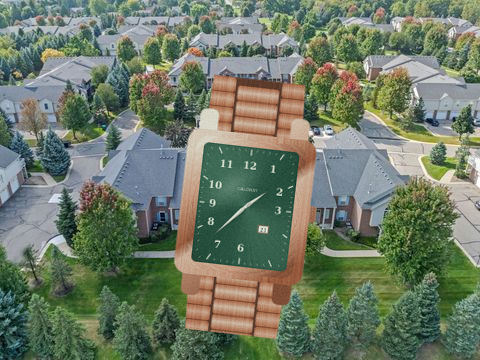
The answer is 1:37
